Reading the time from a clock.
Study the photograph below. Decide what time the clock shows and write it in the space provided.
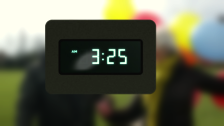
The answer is 3:25
